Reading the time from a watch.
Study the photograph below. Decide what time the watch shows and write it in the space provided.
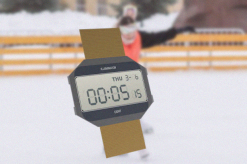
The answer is 0:05:15
